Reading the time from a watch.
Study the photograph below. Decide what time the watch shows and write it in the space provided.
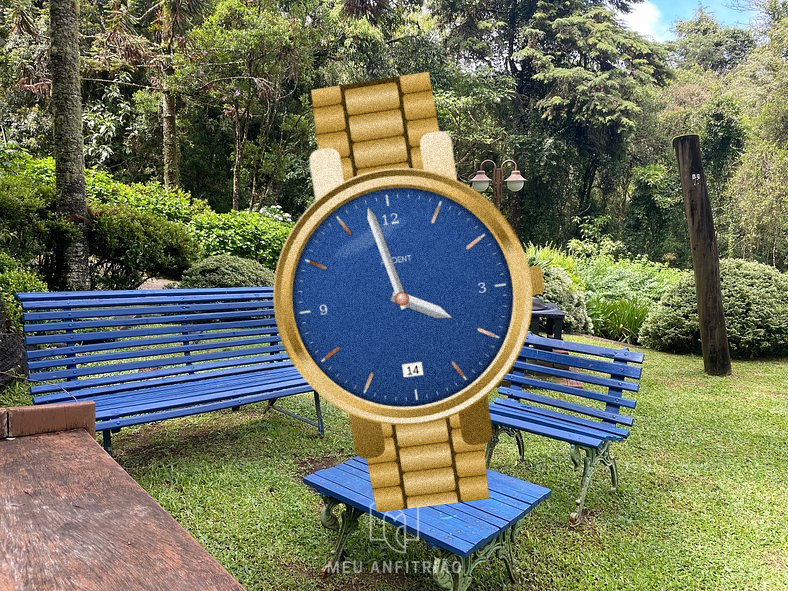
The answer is 3:58
